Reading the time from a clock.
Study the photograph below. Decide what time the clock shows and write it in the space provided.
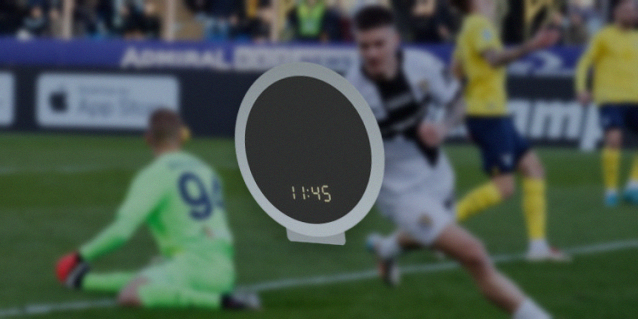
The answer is 11:45
